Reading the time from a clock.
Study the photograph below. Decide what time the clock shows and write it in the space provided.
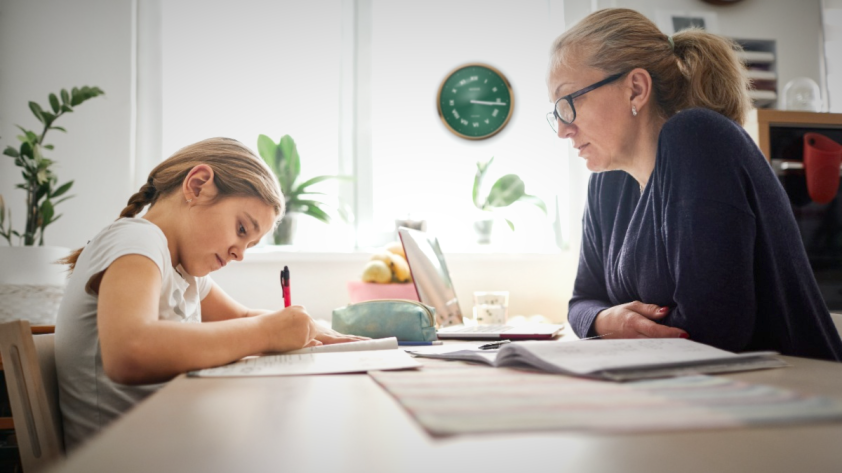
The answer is 3:16
